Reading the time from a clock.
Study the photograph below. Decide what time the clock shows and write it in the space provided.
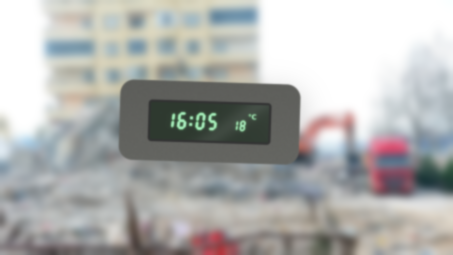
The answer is 16:05
